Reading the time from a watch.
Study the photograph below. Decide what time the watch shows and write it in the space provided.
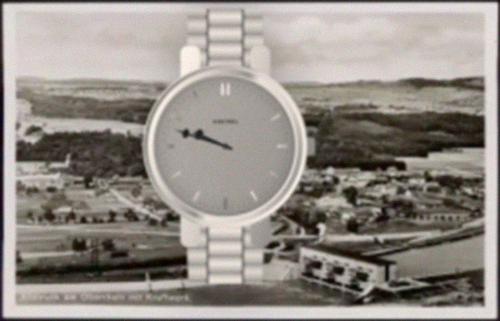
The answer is 9:48
